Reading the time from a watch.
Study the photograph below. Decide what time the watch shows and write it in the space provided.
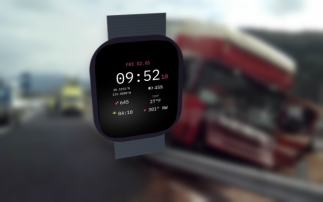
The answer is 9:52
